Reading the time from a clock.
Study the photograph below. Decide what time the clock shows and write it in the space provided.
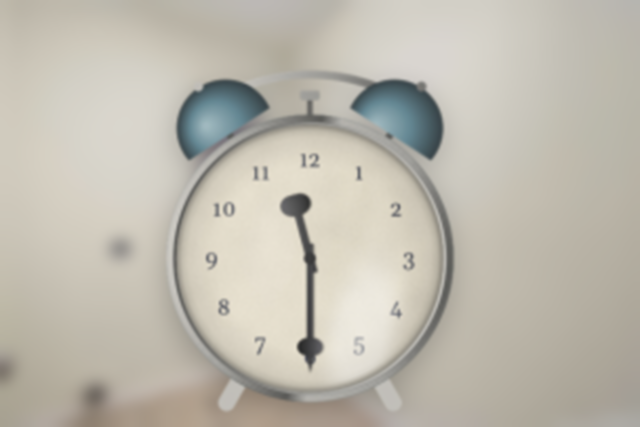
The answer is 11:30
